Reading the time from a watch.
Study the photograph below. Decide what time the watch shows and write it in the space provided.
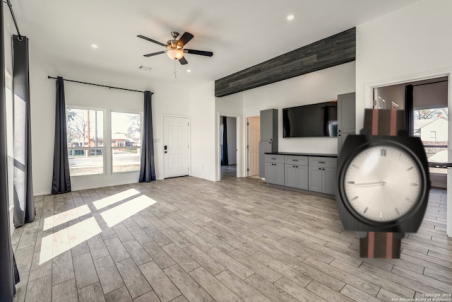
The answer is 8:44
